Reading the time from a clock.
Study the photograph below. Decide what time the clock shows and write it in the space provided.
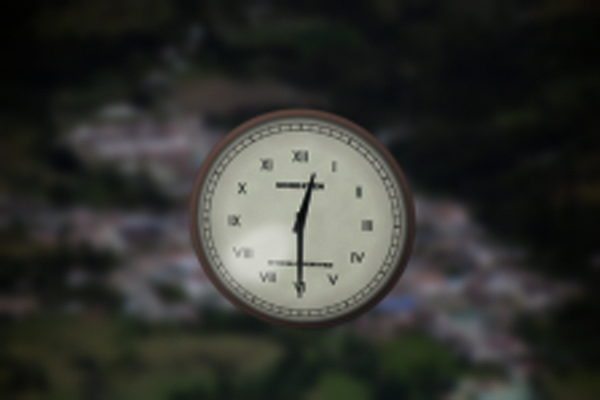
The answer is 12:30
